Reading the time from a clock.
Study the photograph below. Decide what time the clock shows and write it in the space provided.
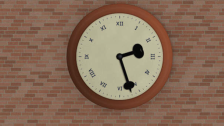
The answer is 2:27
